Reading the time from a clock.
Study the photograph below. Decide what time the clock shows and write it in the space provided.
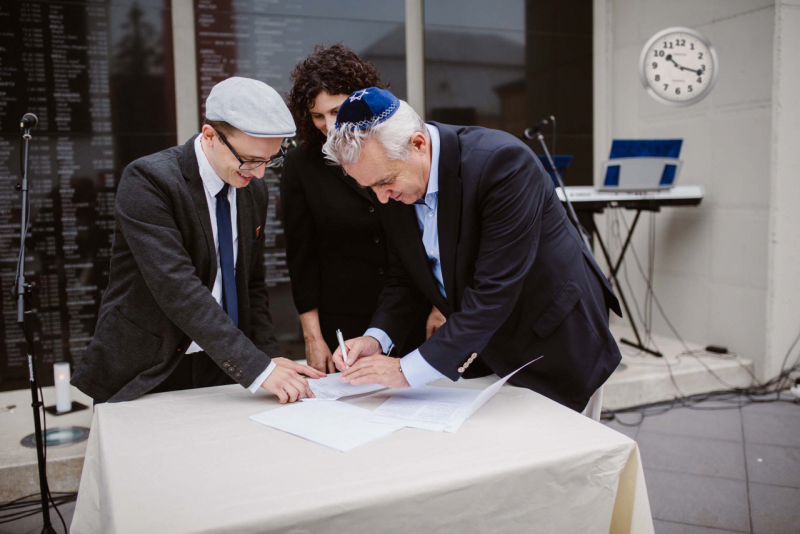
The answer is 10:17
